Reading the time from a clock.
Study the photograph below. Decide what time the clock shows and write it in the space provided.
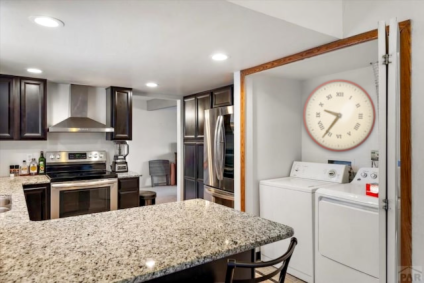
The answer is 9:36
